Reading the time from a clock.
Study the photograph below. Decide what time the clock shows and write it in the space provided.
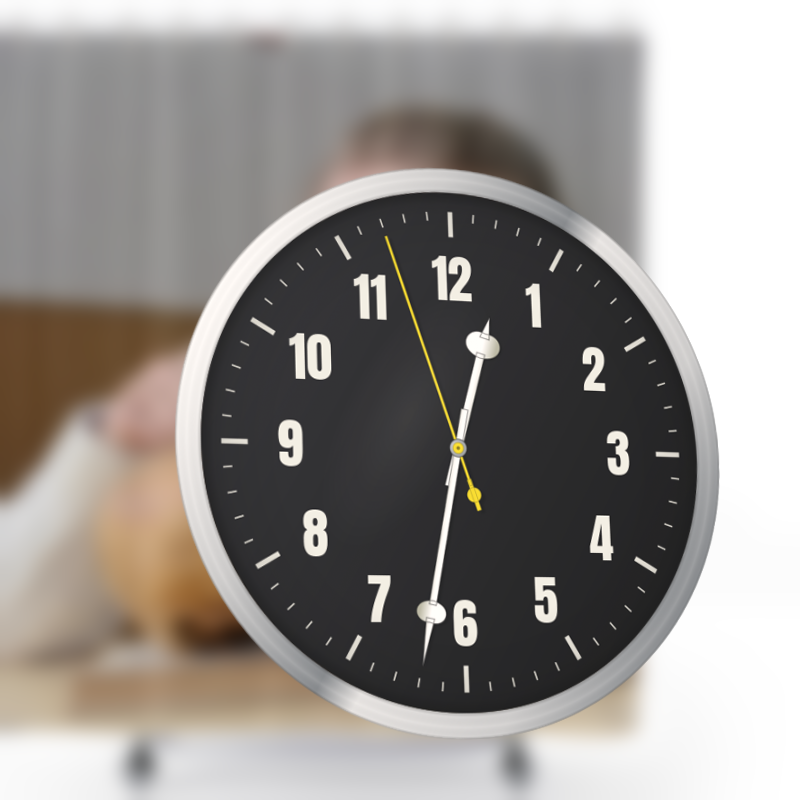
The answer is 12:31:57
